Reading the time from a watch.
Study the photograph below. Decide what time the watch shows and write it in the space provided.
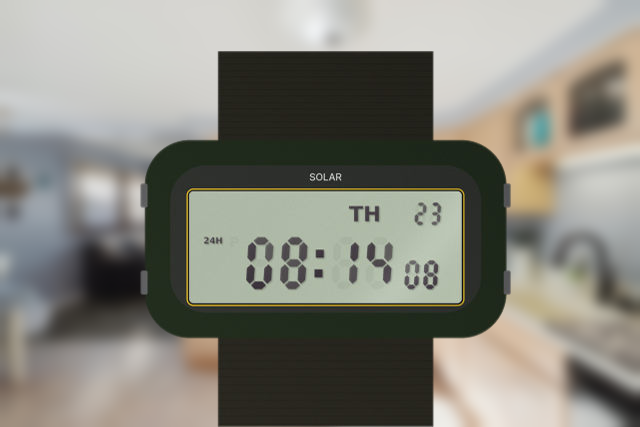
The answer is 8:14:08
